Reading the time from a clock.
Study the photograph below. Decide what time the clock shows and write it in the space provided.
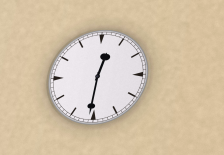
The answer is 12:31
